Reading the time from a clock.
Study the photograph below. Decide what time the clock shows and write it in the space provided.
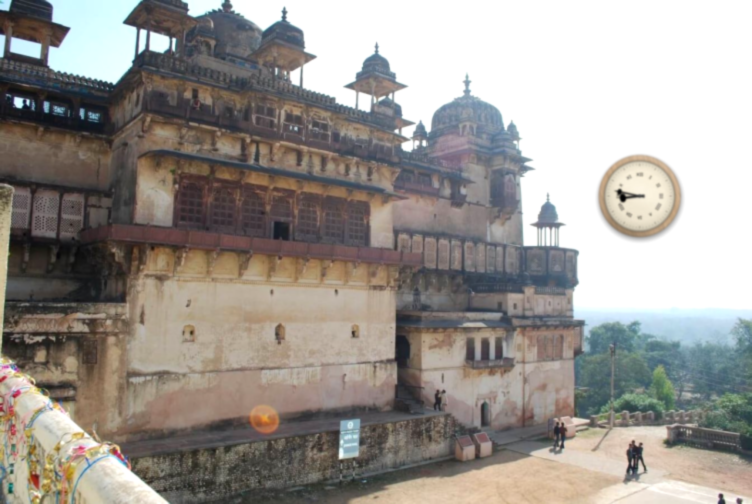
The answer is 8:47
